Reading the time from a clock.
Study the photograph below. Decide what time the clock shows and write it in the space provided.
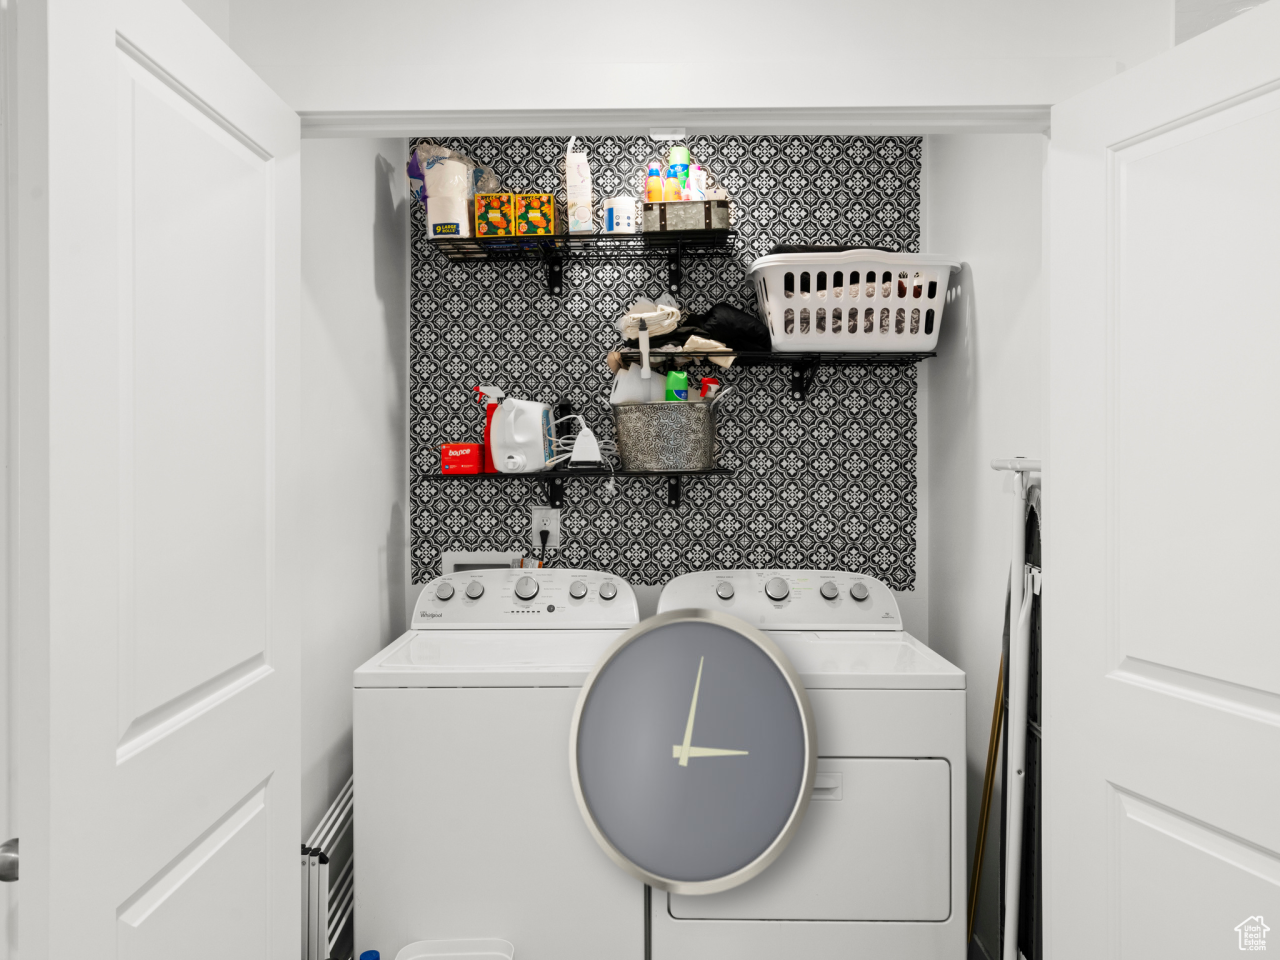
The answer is 3:02
